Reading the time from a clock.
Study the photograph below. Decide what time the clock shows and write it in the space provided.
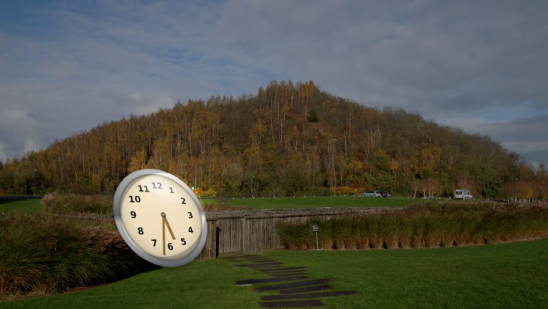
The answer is 5:32
